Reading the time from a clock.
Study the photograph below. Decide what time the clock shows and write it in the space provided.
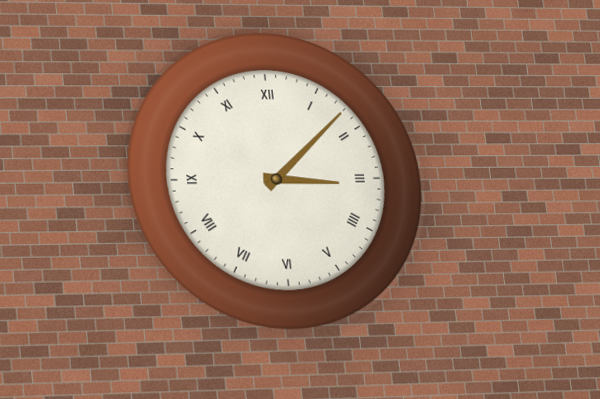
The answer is 3:08
